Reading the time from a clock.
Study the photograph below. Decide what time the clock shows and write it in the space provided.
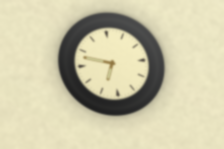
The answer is 6:48
